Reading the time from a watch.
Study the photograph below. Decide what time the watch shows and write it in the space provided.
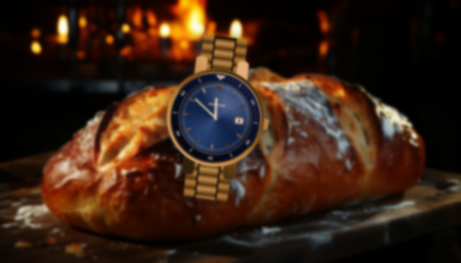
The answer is 11:51
